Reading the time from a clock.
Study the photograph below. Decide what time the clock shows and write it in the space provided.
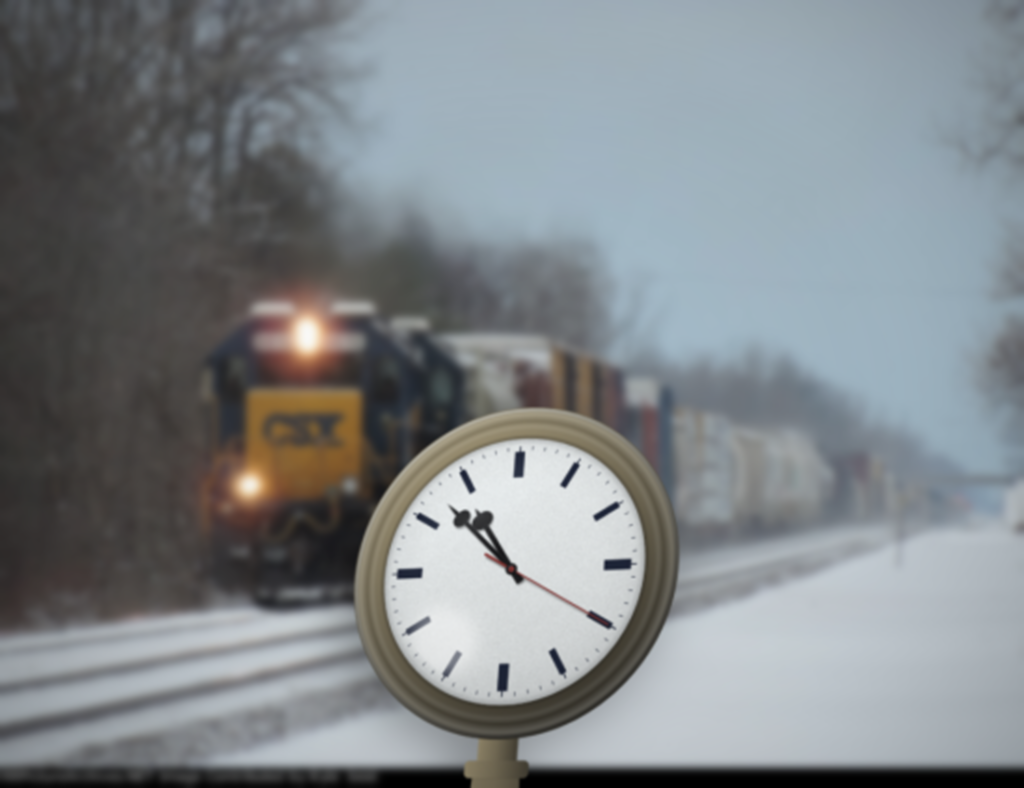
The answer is 10:52:20
